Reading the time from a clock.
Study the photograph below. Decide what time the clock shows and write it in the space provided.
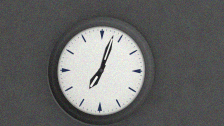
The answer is 7:03
